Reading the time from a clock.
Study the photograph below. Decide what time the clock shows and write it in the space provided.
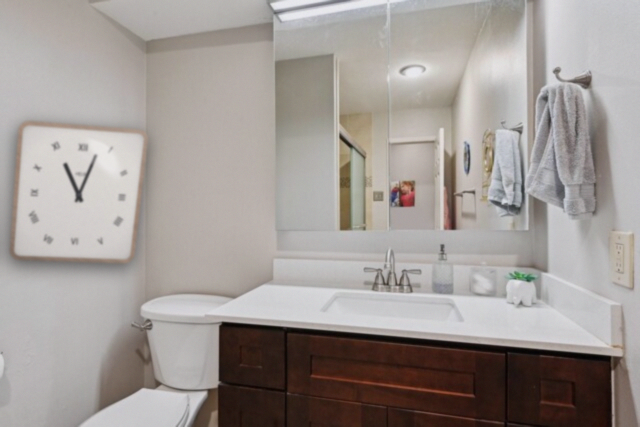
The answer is 11:03
